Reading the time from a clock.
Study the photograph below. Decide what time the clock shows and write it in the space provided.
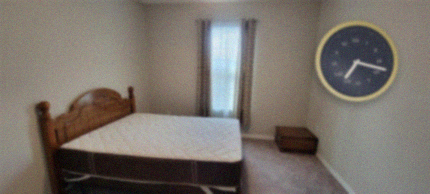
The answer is 7:18
